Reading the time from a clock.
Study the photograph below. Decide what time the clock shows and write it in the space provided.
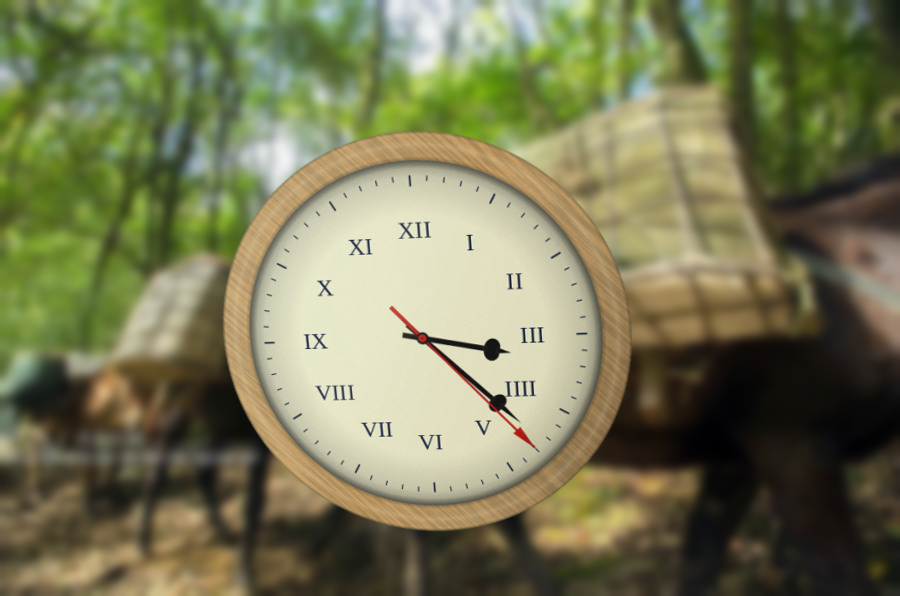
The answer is 3:22:23
